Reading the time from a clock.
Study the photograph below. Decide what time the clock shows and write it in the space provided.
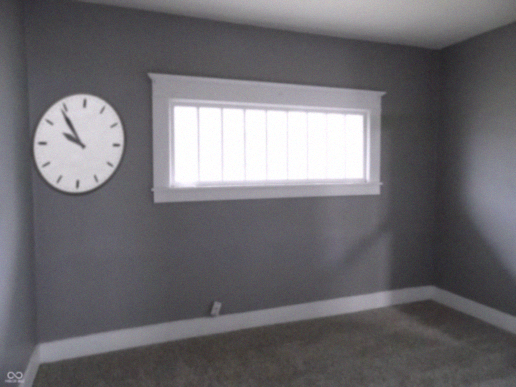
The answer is 9:54
